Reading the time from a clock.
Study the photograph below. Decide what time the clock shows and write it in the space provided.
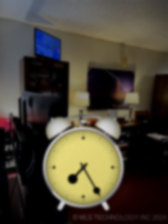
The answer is 7:25
